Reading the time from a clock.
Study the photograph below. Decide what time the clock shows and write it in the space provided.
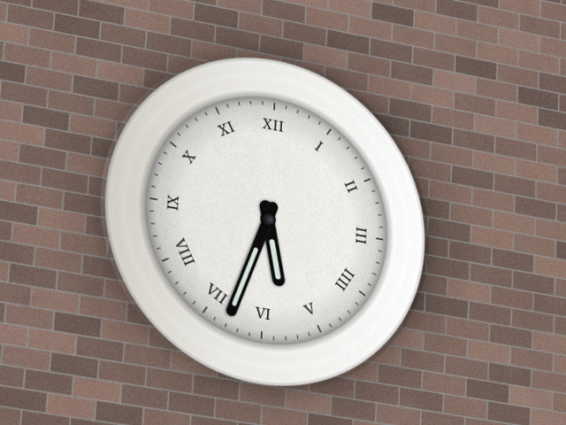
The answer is 5:33
